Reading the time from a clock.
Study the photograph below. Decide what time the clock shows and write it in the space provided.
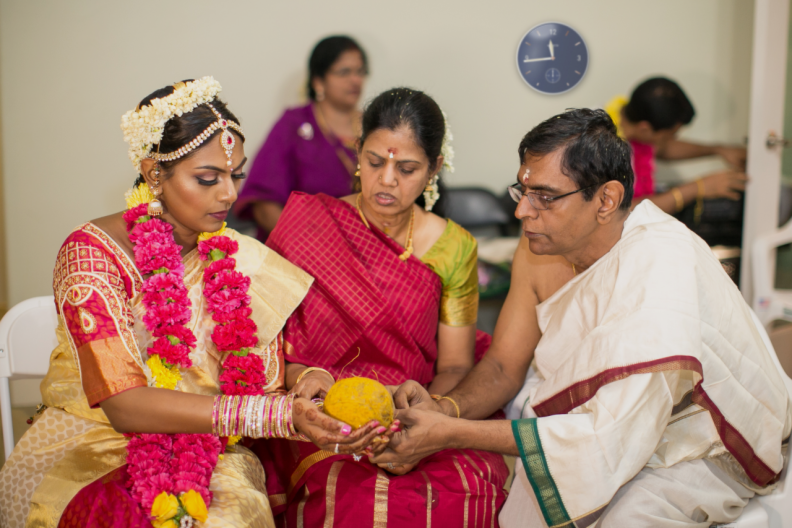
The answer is 11:44
